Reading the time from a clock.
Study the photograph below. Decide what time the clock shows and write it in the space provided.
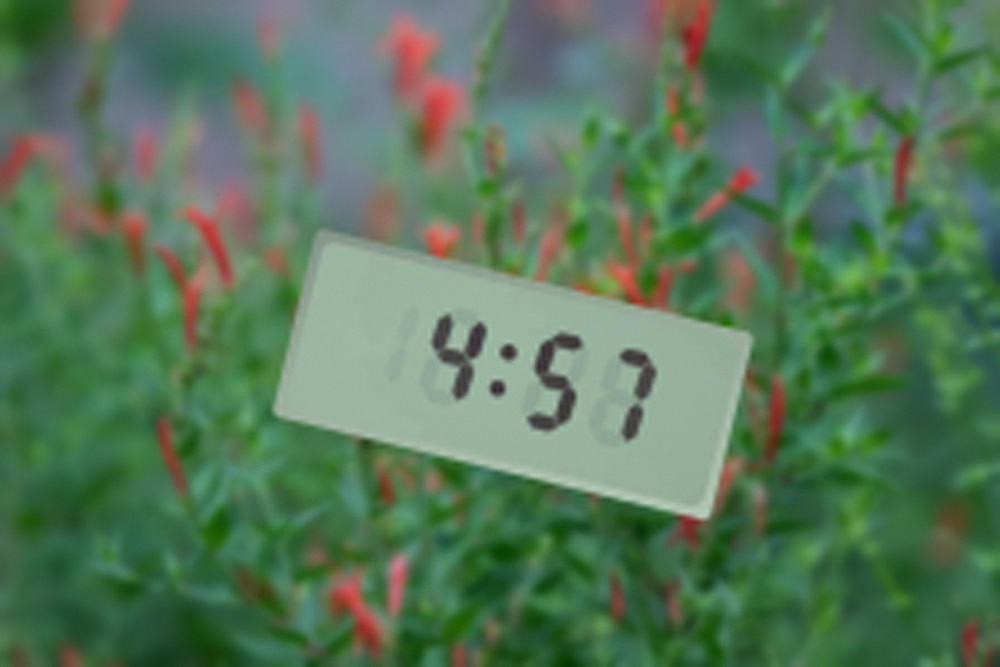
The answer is 4:57
